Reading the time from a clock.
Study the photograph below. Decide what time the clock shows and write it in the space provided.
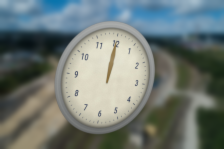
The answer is 12:00
